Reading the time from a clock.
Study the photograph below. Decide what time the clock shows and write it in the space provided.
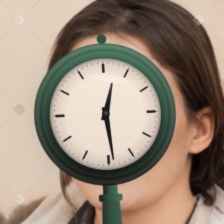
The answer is 12:29
